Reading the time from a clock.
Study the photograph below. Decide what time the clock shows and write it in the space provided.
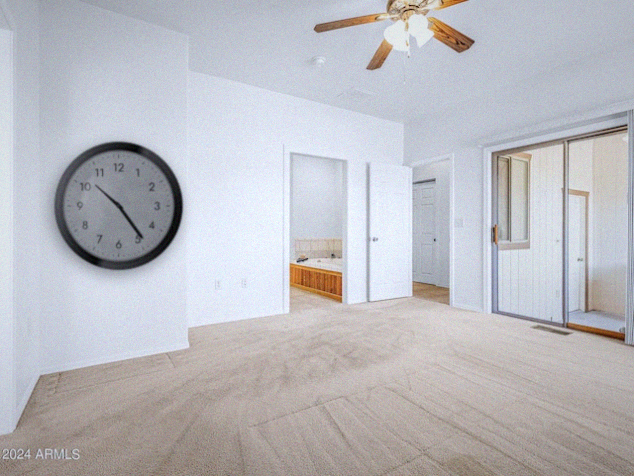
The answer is 10:24
